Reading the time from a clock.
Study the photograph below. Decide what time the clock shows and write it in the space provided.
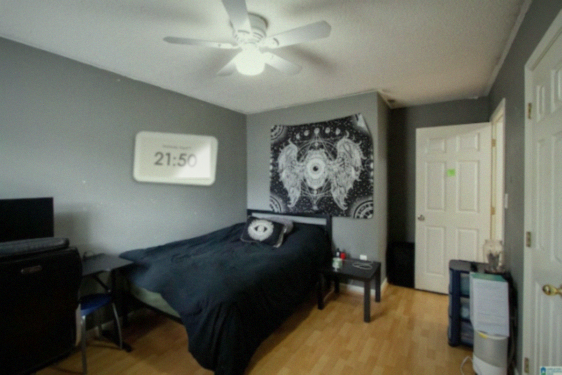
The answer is 21:50
